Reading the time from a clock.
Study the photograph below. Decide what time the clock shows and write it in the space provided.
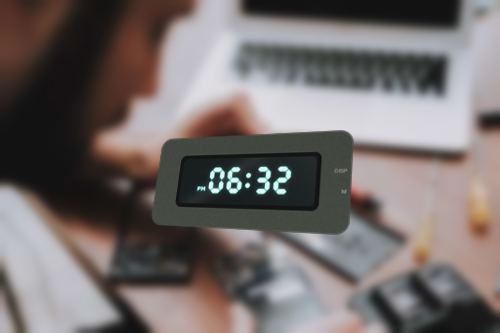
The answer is 6:32
